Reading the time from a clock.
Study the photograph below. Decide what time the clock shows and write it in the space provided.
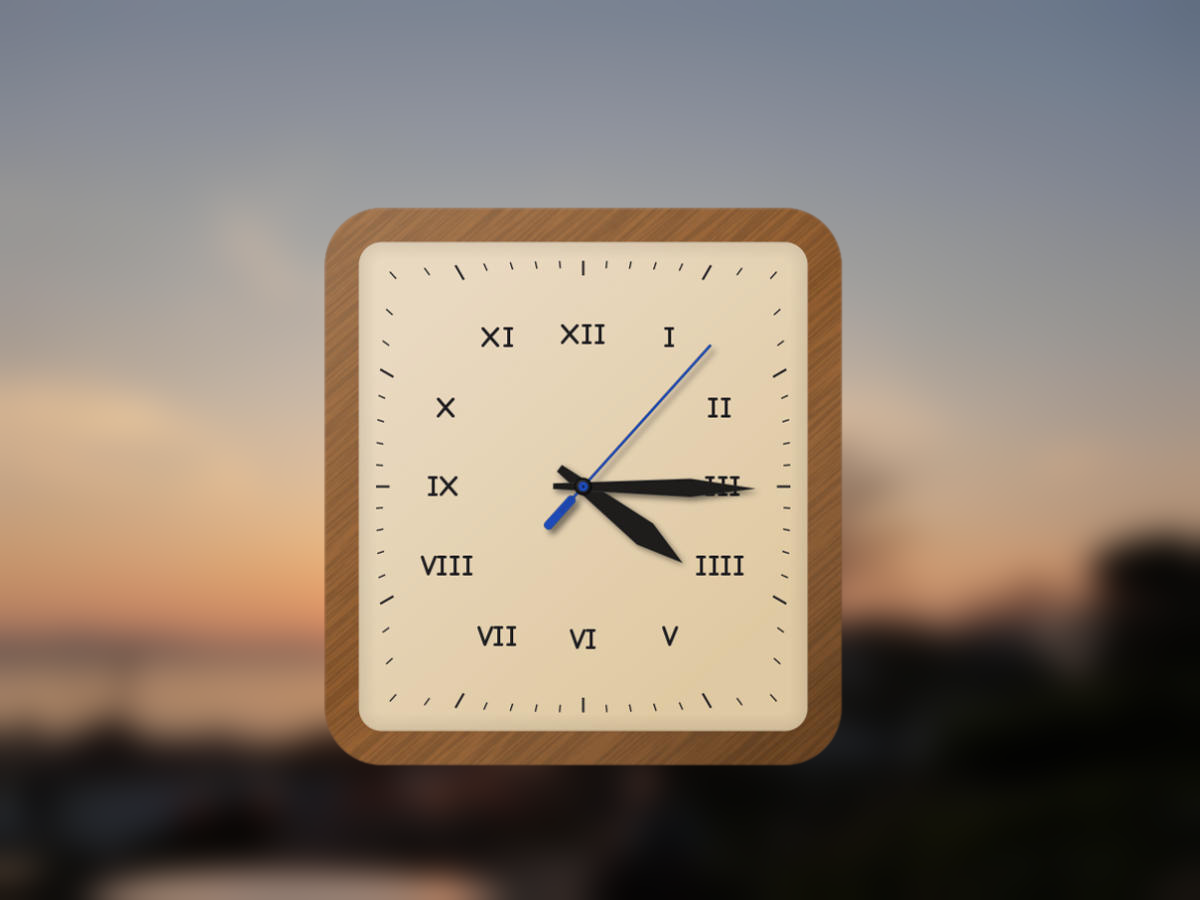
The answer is 4:15:07
